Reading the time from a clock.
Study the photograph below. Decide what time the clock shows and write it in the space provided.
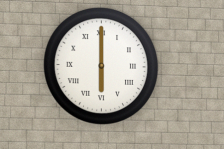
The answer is 6:00
